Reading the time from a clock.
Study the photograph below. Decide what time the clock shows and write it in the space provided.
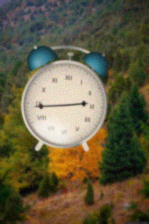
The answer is 2:44
